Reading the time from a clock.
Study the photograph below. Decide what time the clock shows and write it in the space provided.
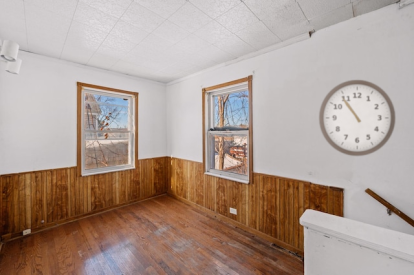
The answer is 10:54
